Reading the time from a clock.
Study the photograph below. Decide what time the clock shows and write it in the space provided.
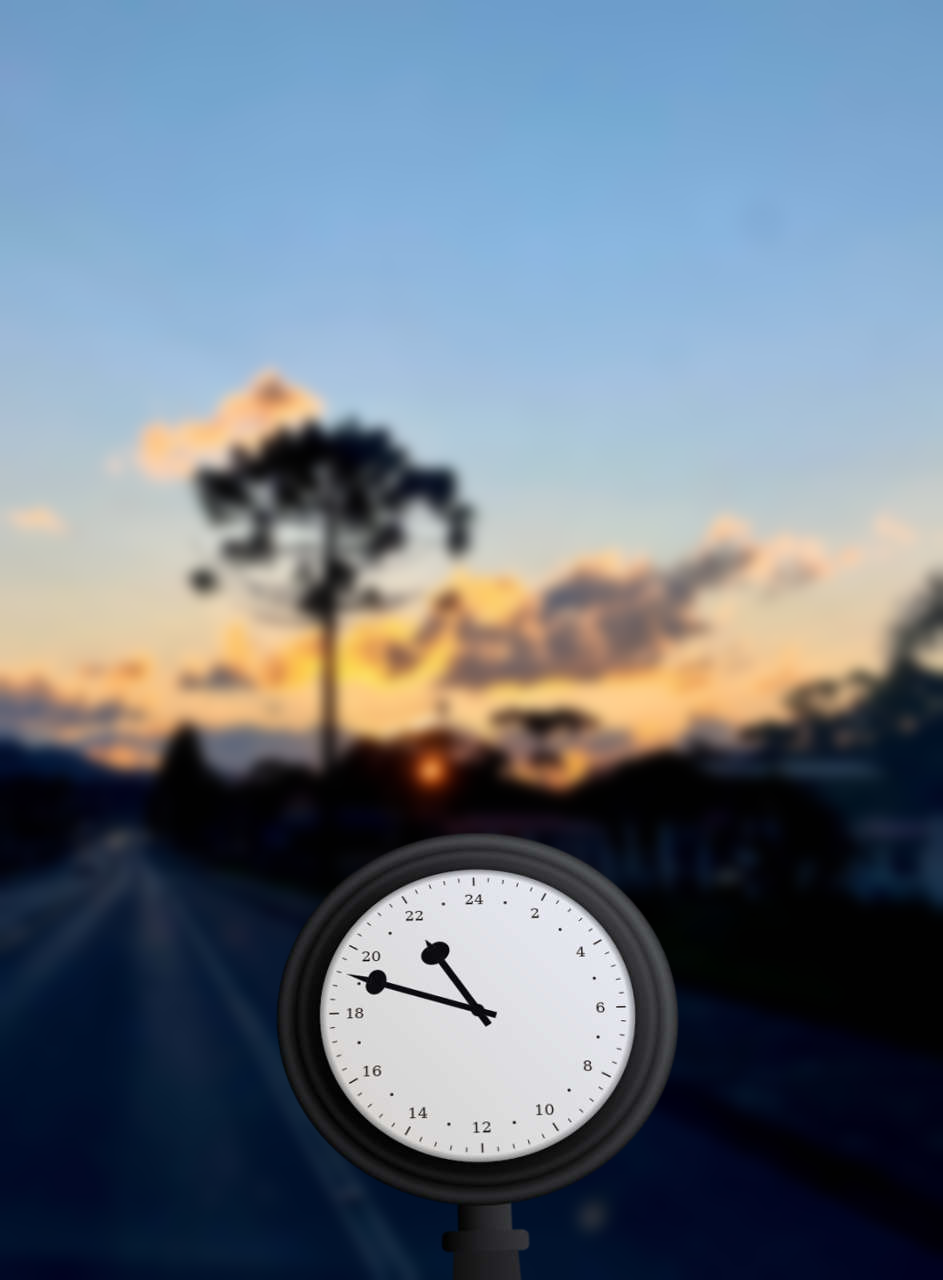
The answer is 21:48
